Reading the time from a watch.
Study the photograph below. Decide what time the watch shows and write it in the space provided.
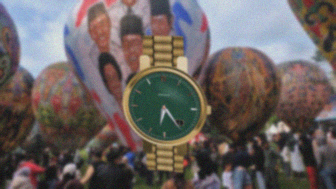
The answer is 6:24
